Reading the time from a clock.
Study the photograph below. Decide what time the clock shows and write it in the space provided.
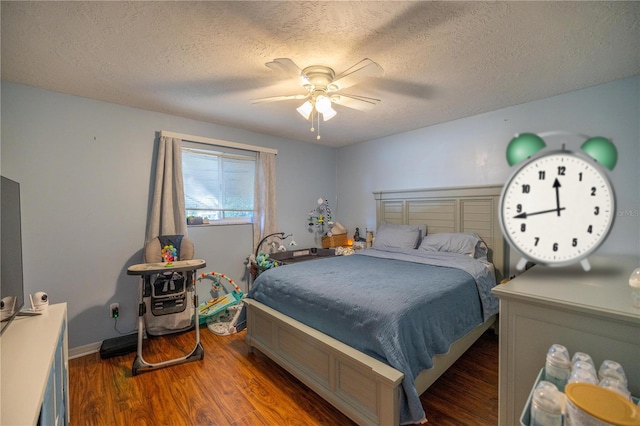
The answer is 11:43
